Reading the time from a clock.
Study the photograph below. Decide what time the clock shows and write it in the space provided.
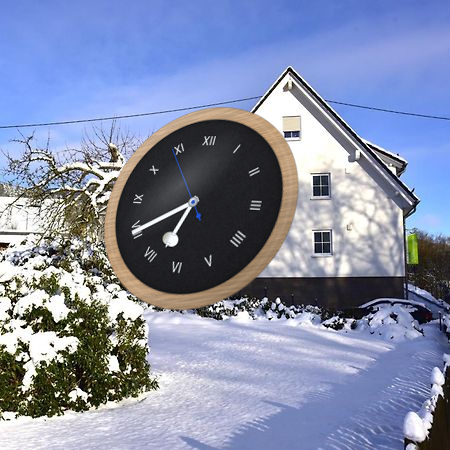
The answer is 6:39:54
